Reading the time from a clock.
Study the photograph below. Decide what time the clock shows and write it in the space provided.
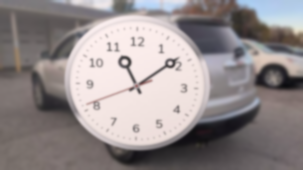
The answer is 11:08:41
